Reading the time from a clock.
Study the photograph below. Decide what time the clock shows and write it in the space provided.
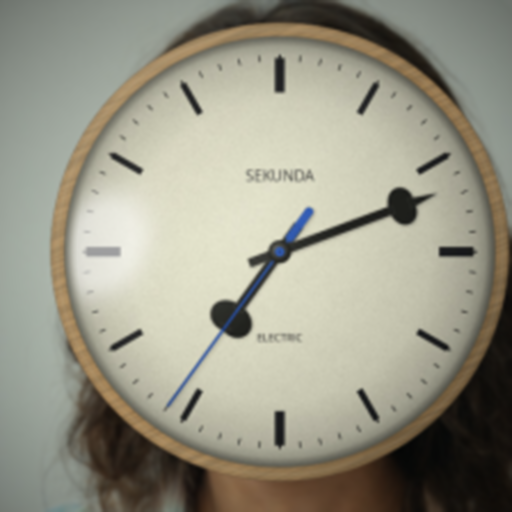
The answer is 7:11:36
